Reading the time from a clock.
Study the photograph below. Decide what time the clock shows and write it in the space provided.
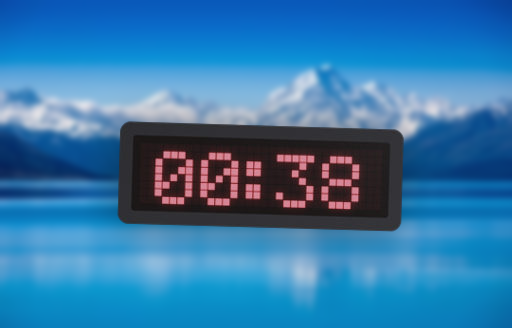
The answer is 0:38
